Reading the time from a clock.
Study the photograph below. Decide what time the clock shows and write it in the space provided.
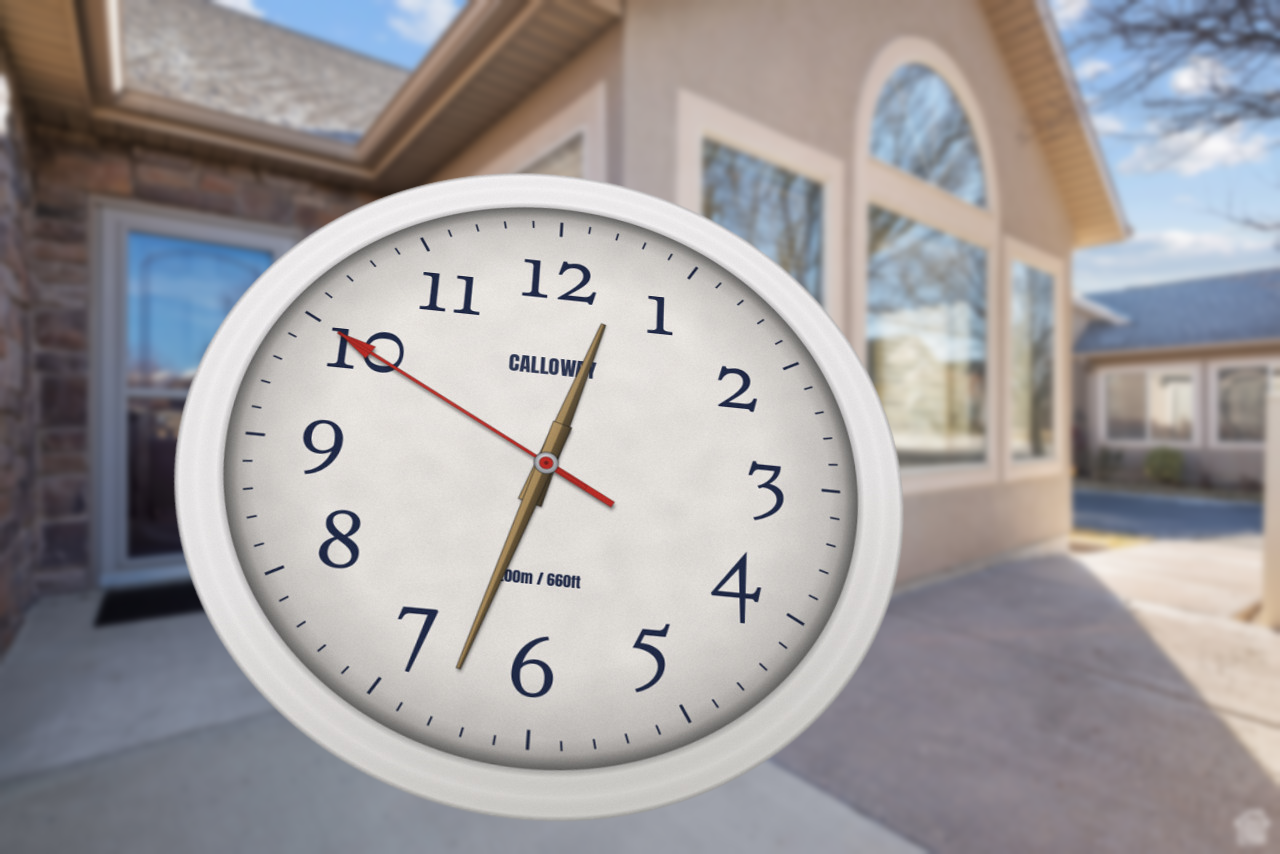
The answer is 12:32:50
